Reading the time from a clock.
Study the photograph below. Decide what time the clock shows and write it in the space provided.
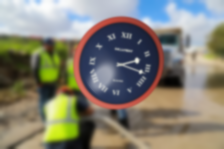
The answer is 2:17
